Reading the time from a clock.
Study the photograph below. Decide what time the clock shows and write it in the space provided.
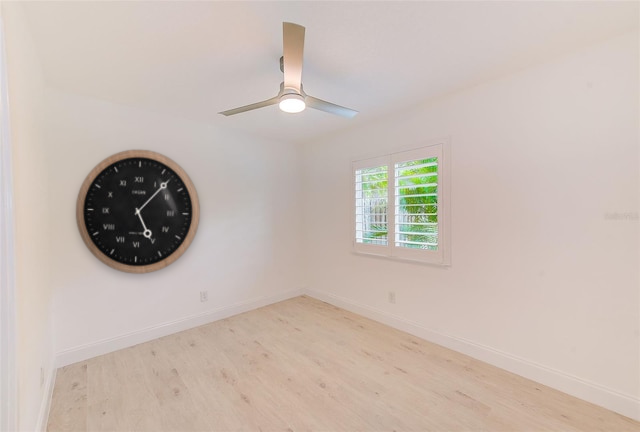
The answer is 5:07
